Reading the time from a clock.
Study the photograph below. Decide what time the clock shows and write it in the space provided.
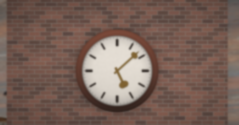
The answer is 5:08
